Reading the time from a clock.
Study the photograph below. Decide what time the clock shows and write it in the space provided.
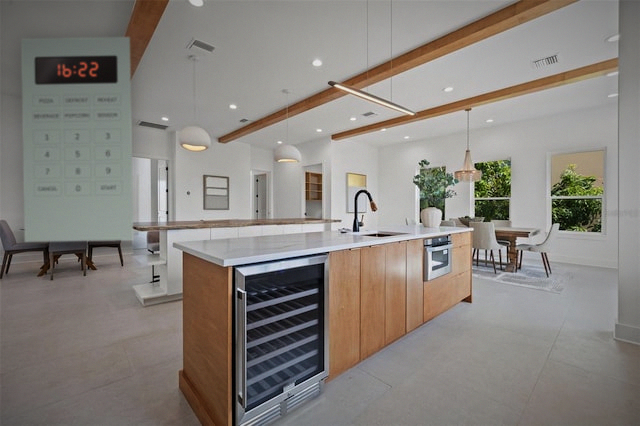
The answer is 16:22
